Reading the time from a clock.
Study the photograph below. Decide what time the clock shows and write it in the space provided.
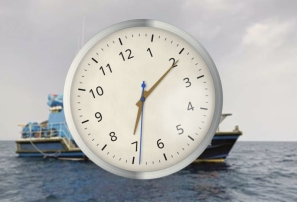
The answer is 7:10:34
